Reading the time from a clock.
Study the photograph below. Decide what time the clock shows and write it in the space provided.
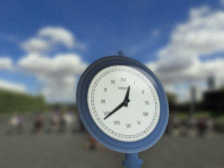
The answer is 12:39
